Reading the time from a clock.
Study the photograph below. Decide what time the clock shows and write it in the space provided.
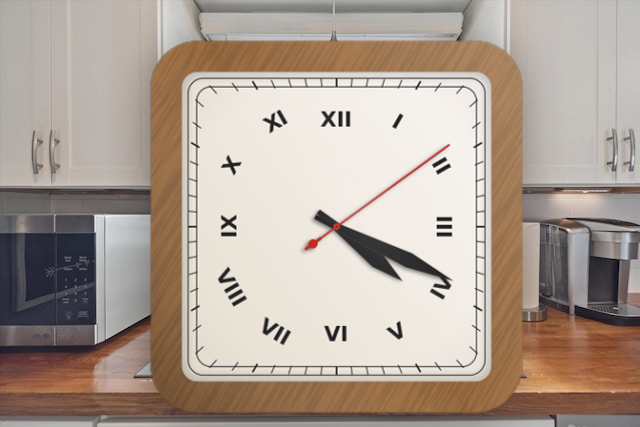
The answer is 4:19:09
